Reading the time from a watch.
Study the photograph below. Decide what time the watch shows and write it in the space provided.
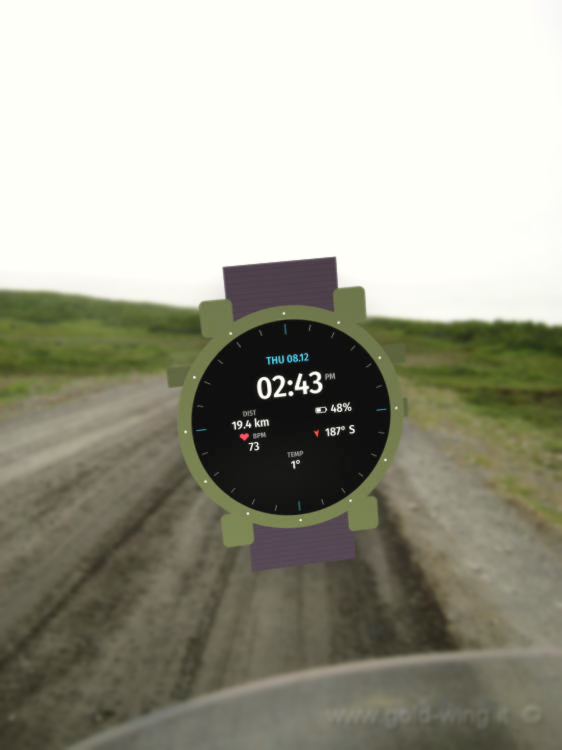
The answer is 2:43
